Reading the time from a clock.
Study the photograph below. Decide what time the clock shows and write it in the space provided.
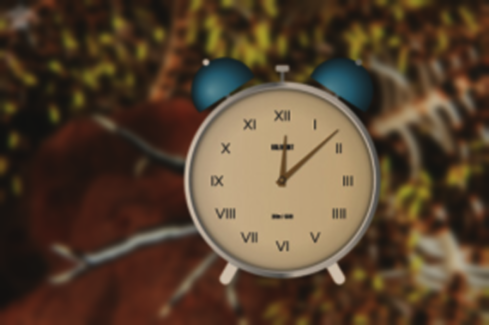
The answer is 12:08
